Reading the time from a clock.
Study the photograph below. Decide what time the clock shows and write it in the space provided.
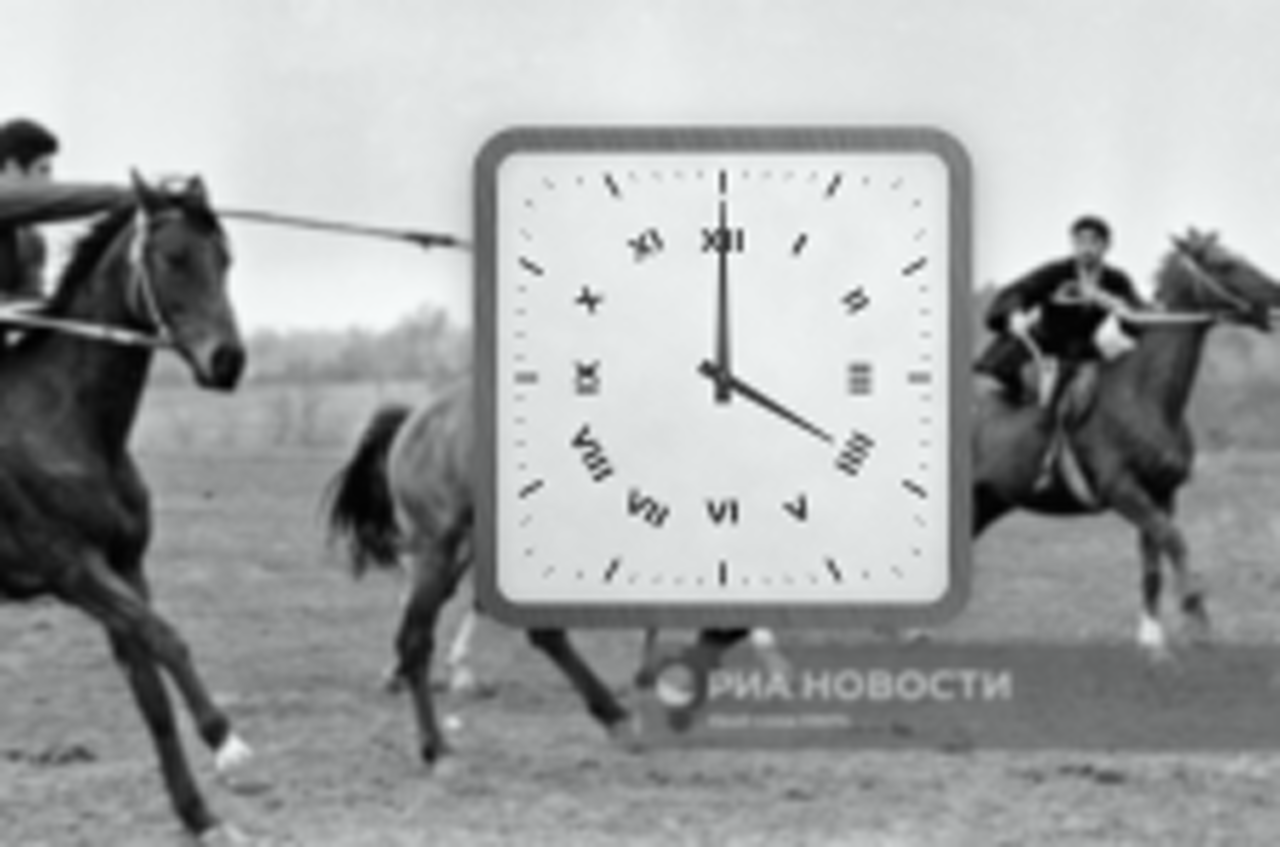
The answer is 4:00
